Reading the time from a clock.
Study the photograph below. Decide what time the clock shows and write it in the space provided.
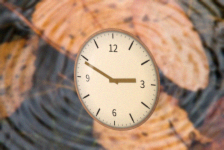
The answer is 2:49
